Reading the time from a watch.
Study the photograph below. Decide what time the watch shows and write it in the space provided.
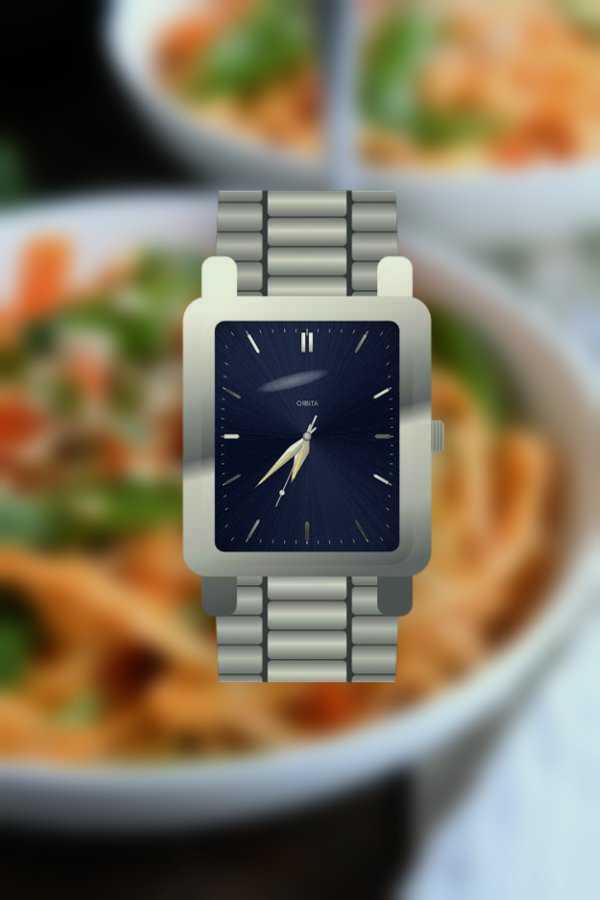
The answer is 6:37:34
